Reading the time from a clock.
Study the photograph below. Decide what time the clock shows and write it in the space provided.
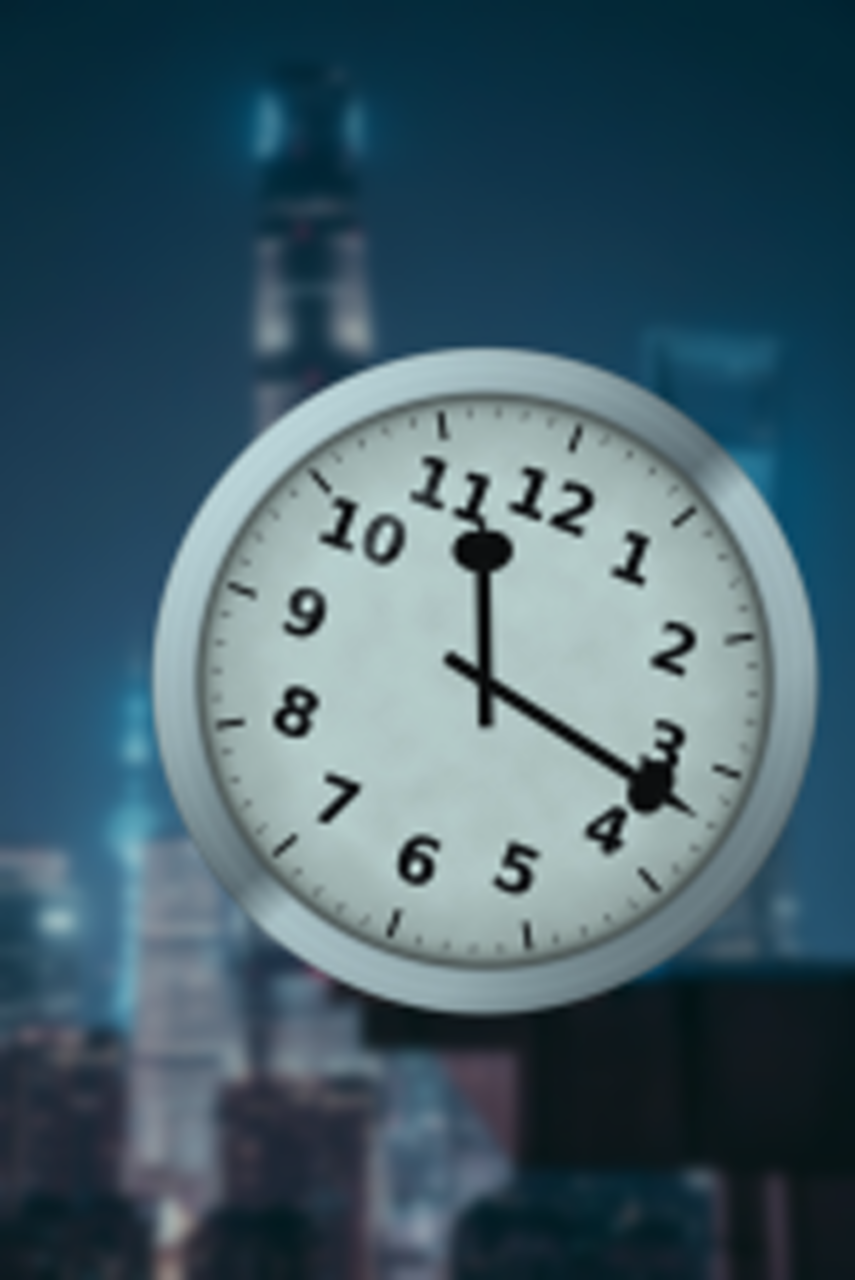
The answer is 11:17
